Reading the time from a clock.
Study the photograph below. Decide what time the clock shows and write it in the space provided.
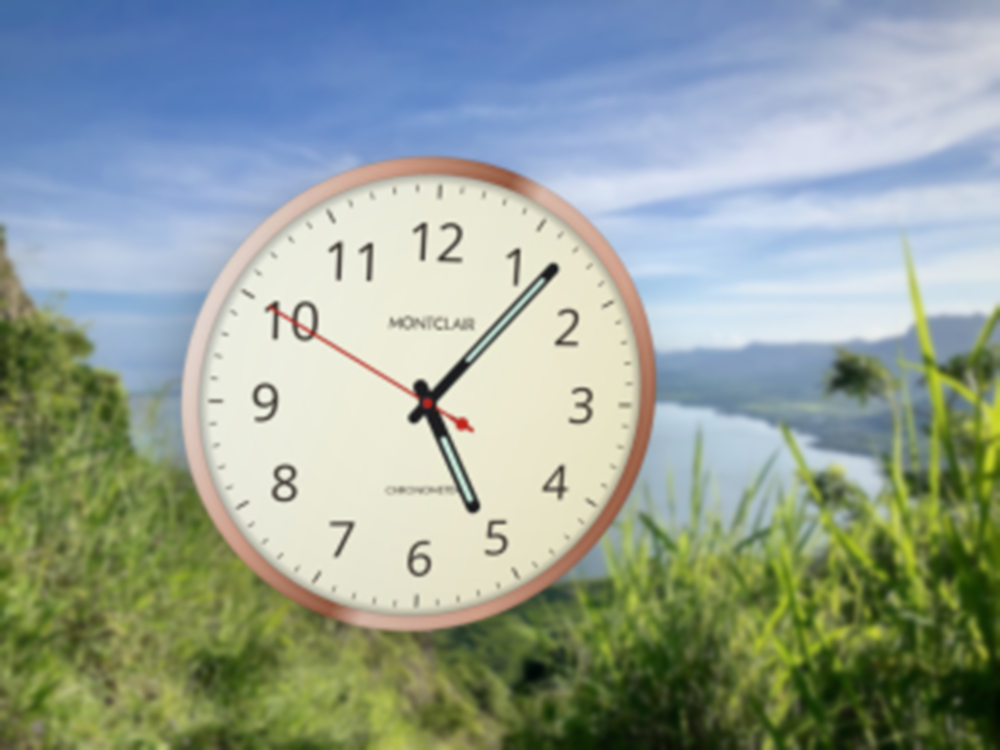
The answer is 5:06:50
